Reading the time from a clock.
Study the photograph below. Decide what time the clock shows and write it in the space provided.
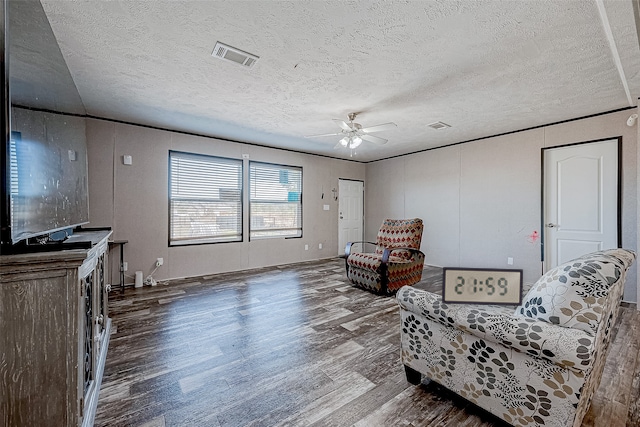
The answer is 21:59
